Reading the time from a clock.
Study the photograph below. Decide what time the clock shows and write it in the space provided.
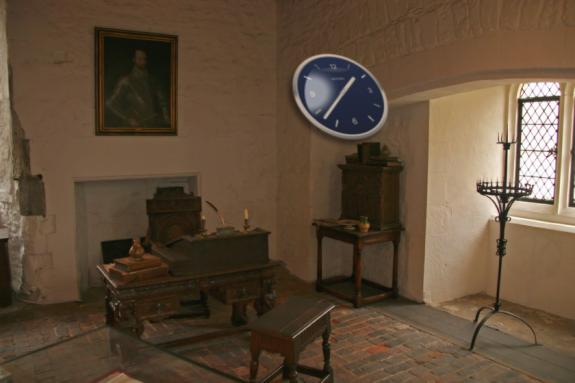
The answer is 1:38
